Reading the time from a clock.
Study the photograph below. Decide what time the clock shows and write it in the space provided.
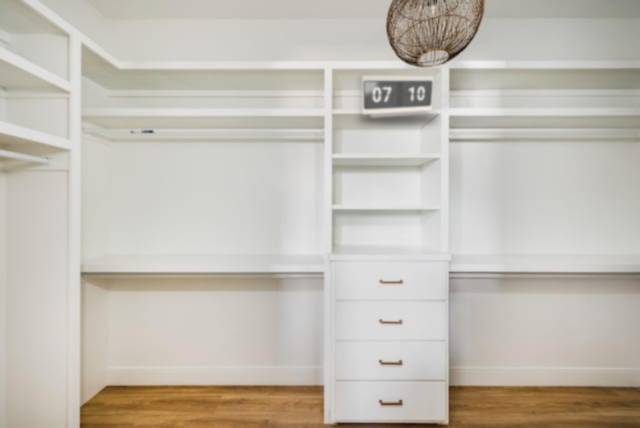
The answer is 7:10
